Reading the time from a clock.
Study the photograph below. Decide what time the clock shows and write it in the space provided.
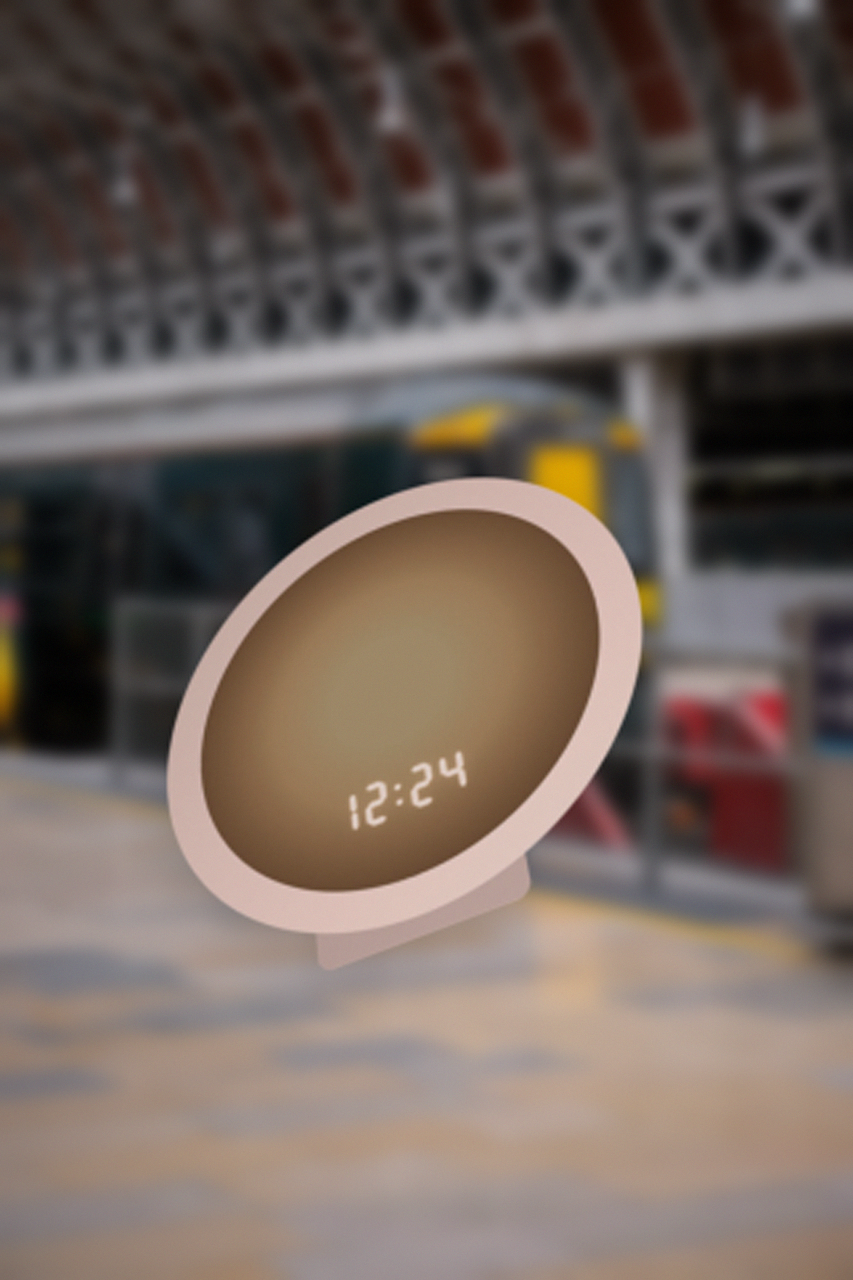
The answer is 12:24
